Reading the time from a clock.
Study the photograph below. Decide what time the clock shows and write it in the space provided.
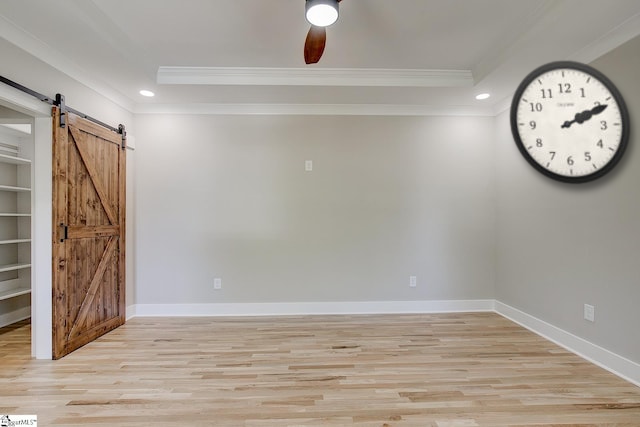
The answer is 2:11
